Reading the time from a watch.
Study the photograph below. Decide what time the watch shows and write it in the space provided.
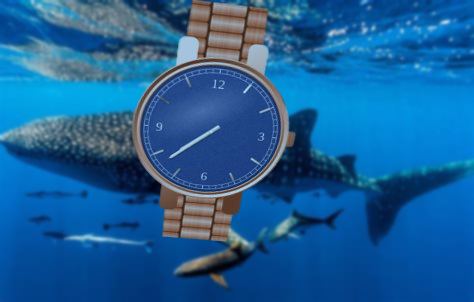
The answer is 7:38
